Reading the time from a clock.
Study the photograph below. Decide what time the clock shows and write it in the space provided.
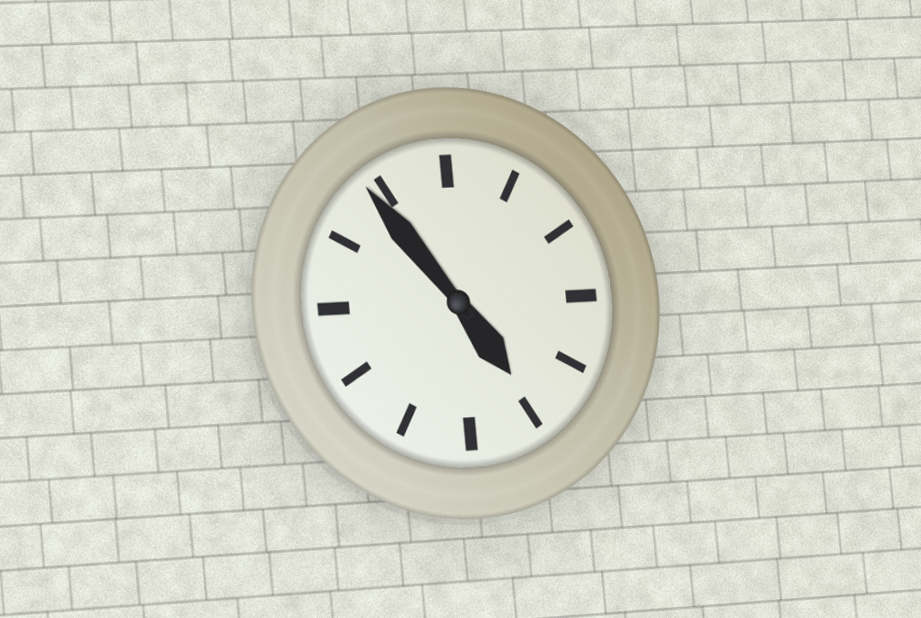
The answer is 4:54
